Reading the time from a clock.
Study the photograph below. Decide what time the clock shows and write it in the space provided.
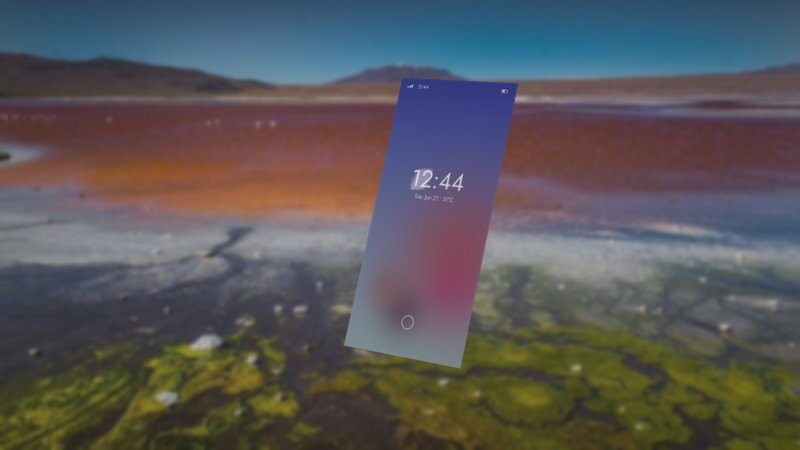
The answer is 12:44
